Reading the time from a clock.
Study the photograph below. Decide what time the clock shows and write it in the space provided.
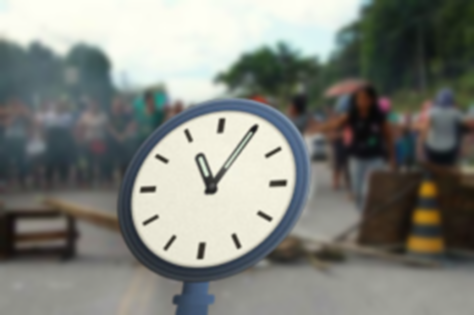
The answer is 11:05
